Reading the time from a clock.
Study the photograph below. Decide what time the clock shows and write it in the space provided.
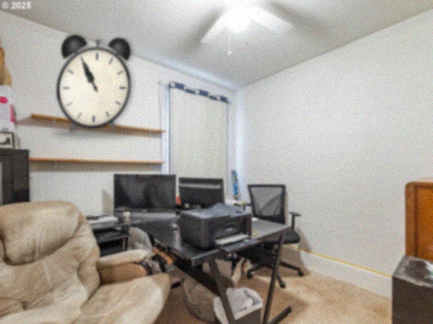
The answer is 10:55
